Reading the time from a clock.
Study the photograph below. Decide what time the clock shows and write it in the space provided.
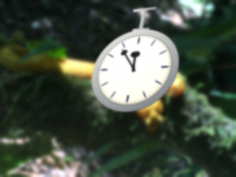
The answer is 11:54
